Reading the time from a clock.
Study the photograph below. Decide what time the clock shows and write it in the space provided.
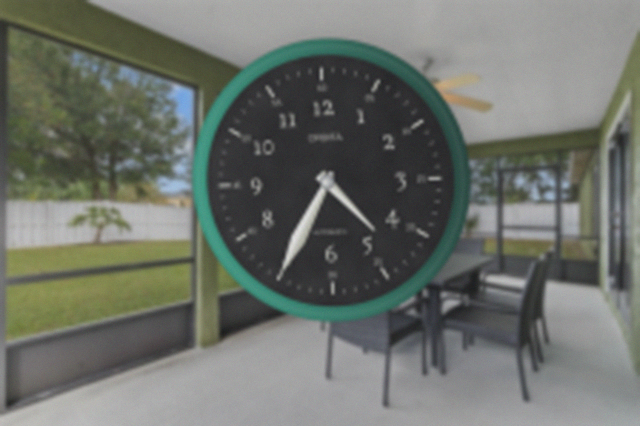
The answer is 4:35
